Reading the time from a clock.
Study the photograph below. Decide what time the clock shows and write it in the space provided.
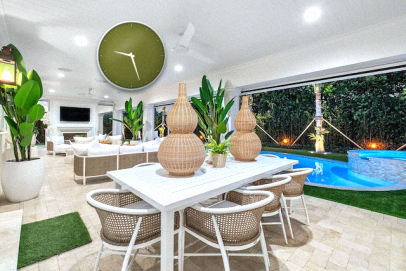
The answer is 9:27
